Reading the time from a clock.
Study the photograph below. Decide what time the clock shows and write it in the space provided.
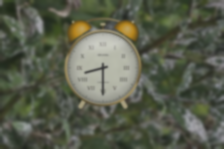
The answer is 8:30
